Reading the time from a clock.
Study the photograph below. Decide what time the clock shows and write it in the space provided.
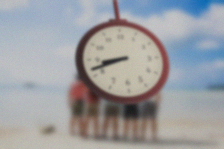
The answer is 8:42
